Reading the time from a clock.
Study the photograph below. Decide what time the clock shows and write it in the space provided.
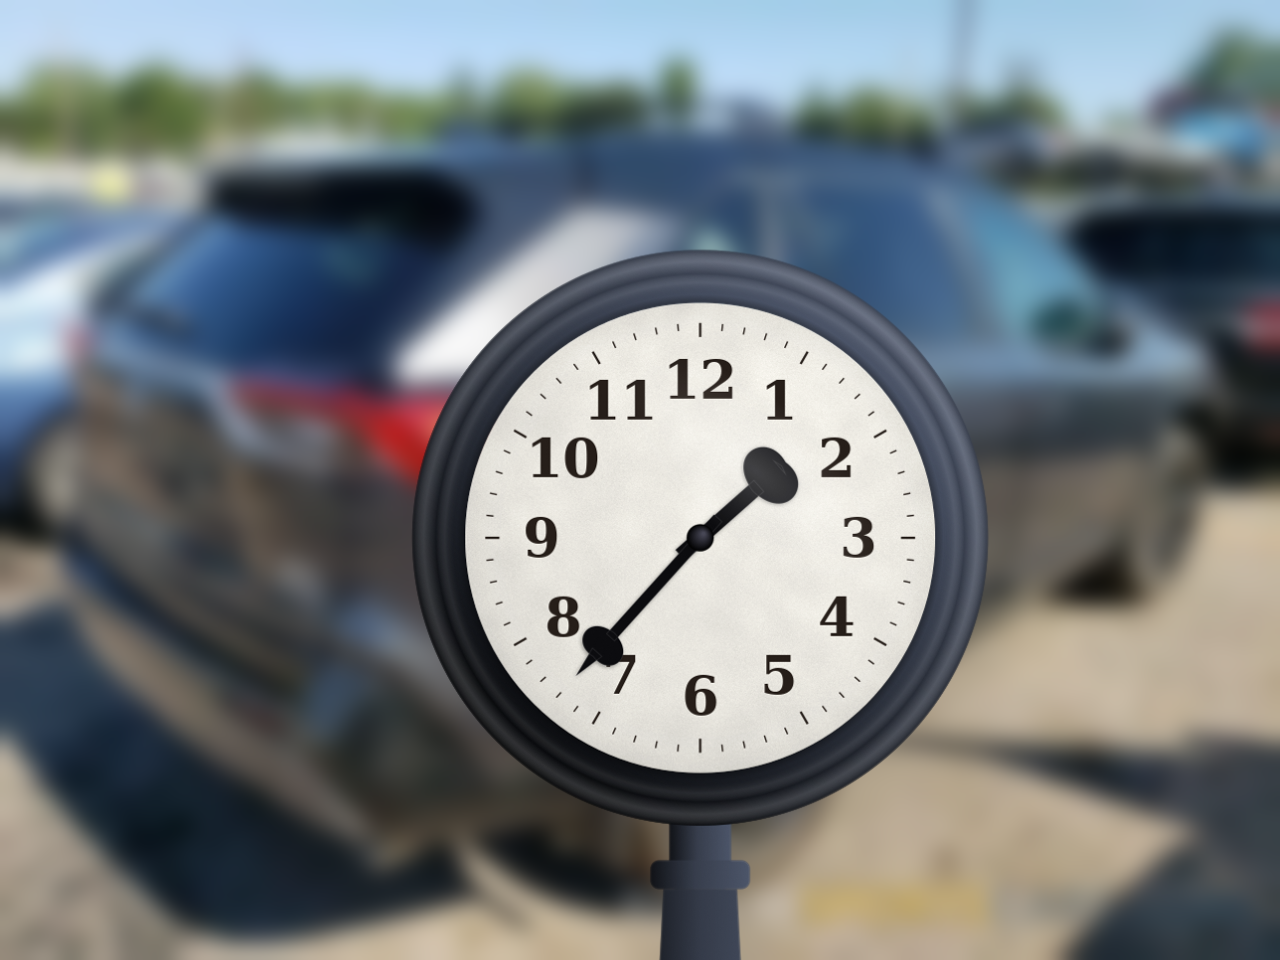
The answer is 1:37
